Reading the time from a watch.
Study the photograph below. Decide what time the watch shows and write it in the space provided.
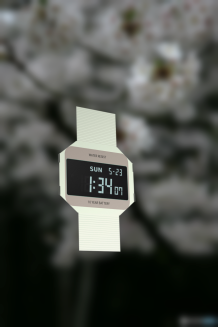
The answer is 1:34:07
